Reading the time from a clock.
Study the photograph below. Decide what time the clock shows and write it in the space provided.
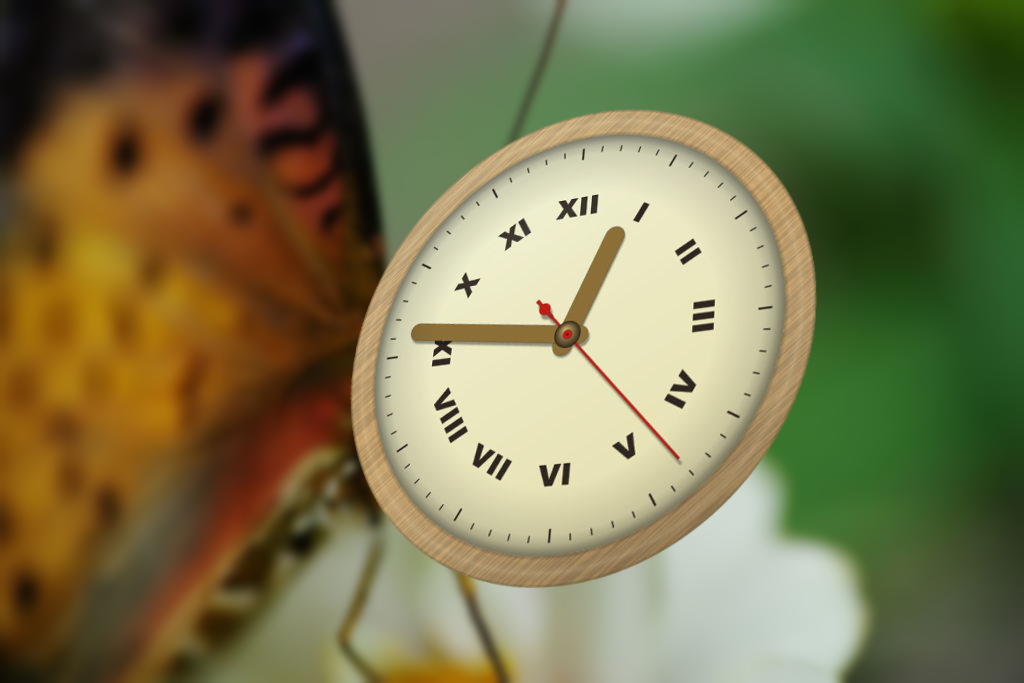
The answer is 12:46:23
